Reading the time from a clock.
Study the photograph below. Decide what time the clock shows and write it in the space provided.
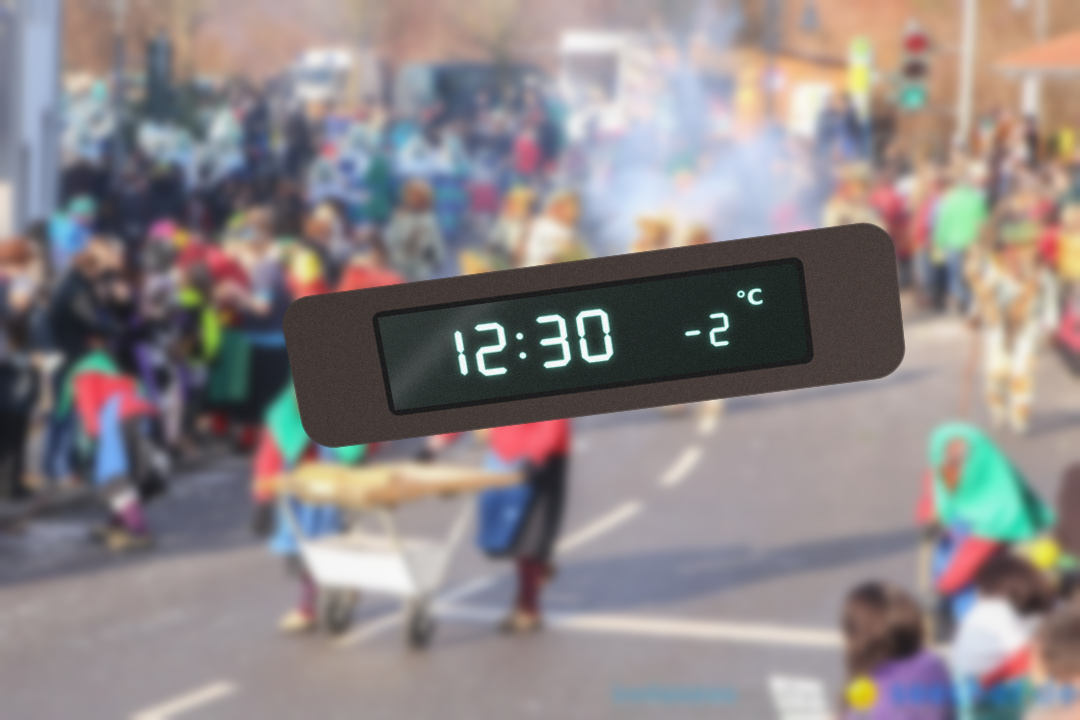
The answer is 12:30
